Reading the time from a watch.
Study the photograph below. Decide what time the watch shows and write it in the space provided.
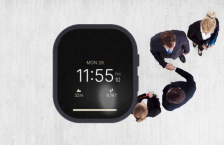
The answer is 11:55
